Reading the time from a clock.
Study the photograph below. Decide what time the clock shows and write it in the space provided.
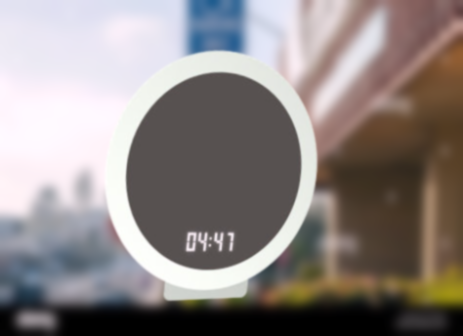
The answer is 4:47
